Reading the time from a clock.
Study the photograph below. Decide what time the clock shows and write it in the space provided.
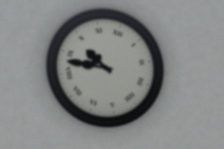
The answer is 9:43
